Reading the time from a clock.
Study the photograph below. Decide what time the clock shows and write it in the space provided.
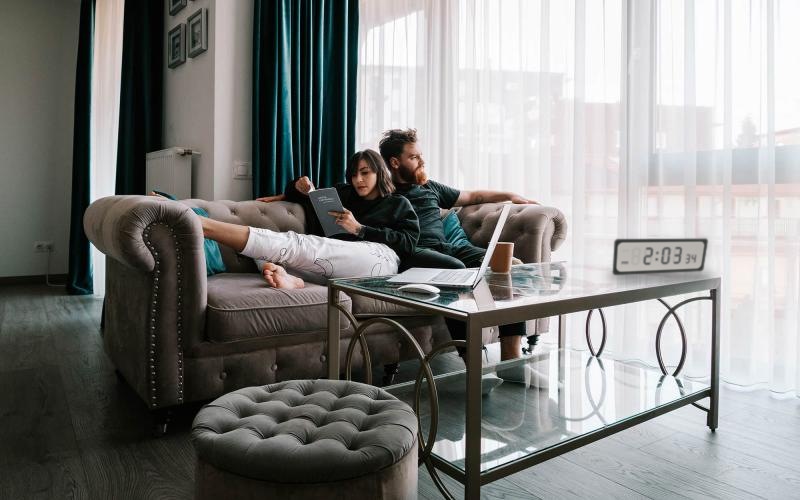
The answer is 2:03:34
